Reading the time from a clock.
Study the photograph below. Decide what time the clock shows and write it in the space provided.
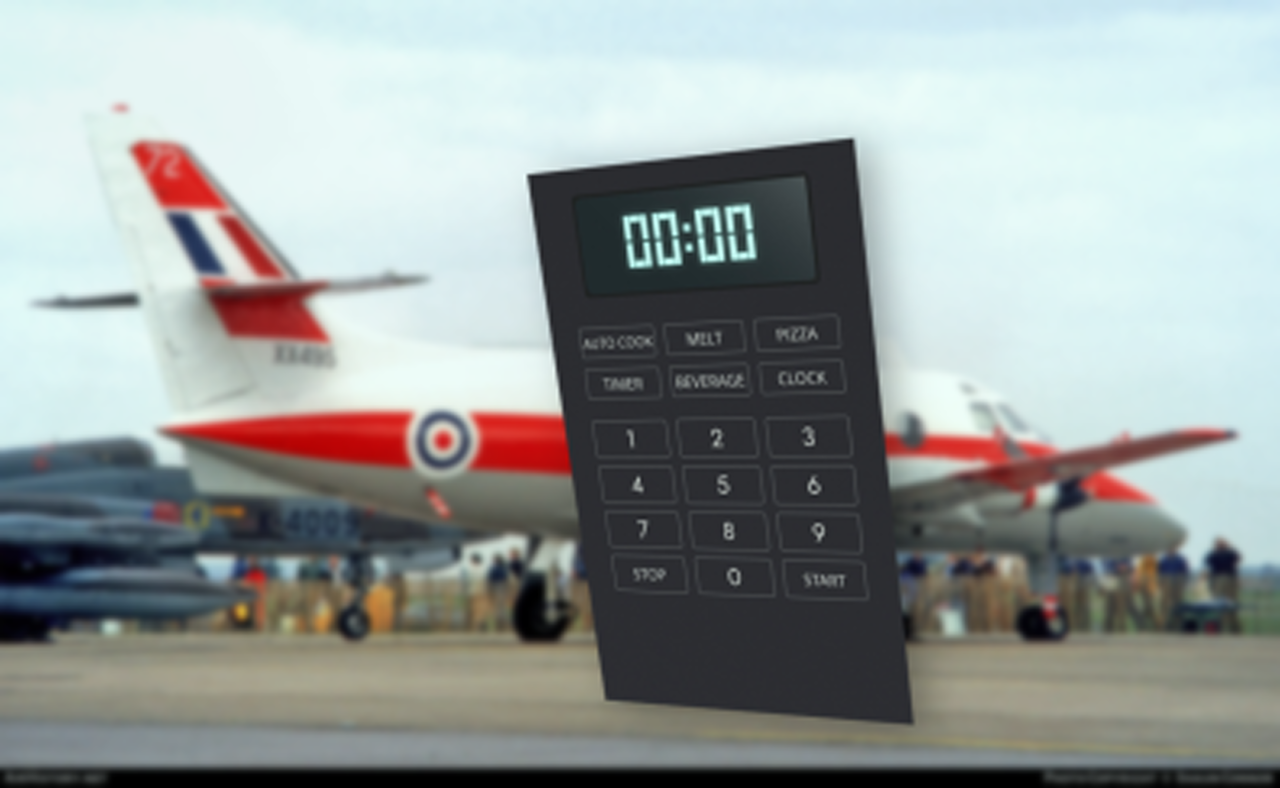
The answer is 0:00
